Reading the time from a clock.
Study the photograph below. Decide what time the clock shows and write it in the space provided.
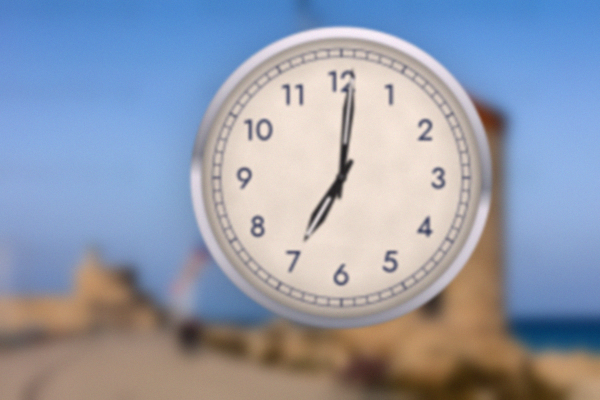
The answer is 7:01
